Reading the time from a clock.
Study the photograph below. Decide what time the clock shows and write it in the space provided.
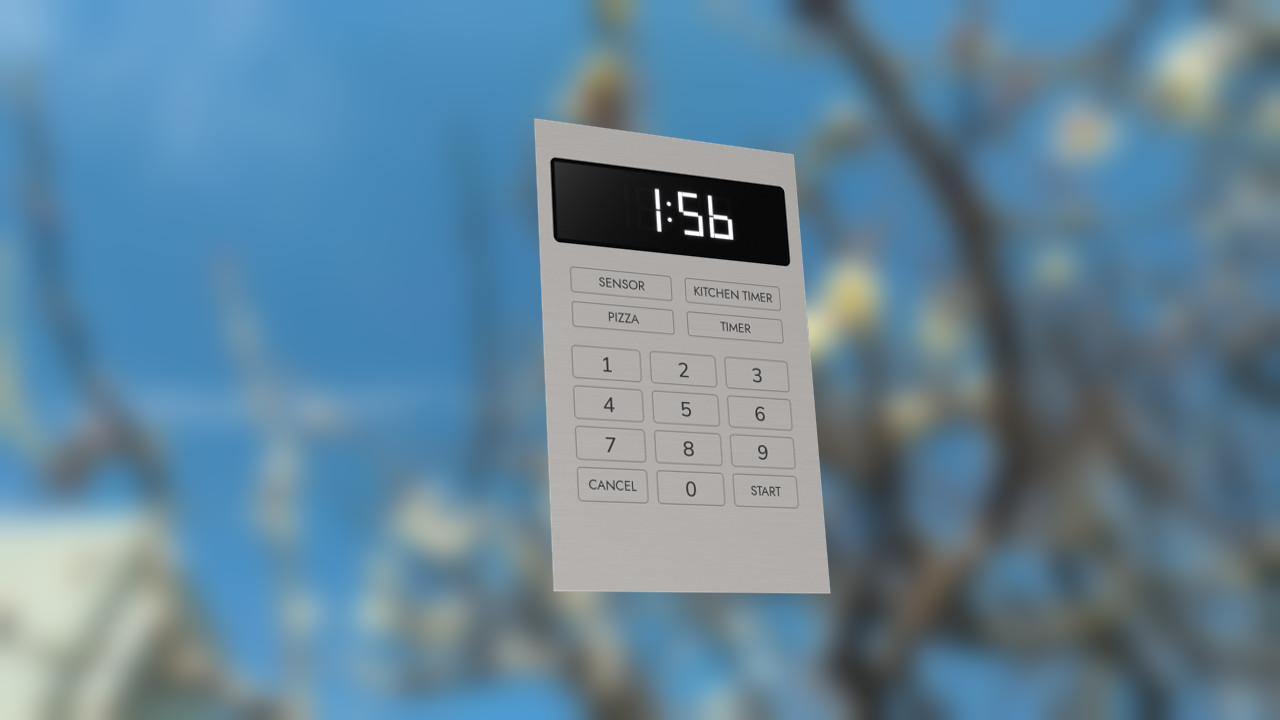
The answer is 1:56
